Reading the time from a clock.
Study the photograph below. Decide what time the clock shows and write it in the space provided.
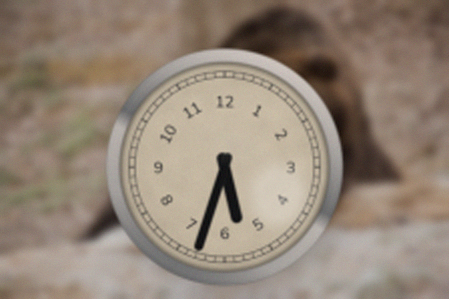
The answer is 5:33
